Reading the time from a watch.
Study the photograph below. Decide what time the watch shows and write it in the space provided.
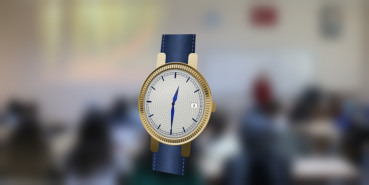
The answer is 12:30
